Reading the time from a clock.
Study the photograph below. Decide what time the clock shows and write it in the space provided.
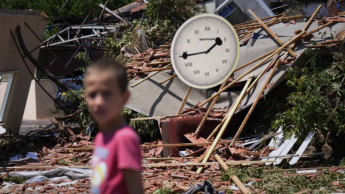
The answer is 1:44
